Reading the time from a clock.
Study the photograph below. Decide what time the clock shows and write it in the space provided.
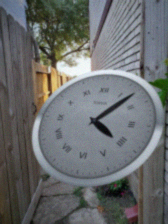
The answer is 4:07
